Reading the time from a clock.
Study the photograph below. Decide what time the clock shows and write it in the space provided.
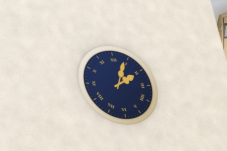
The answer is 2:04
